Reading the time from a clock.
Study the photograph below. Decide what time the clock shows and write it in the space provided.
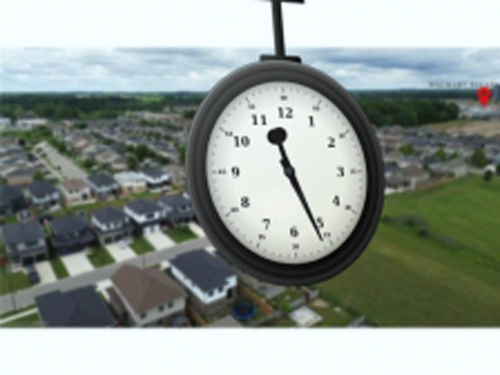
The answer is 11:26
